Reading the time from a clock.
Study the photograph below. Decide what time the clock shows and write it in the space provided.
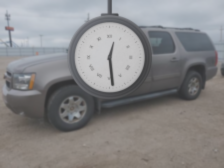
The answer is 12:29
